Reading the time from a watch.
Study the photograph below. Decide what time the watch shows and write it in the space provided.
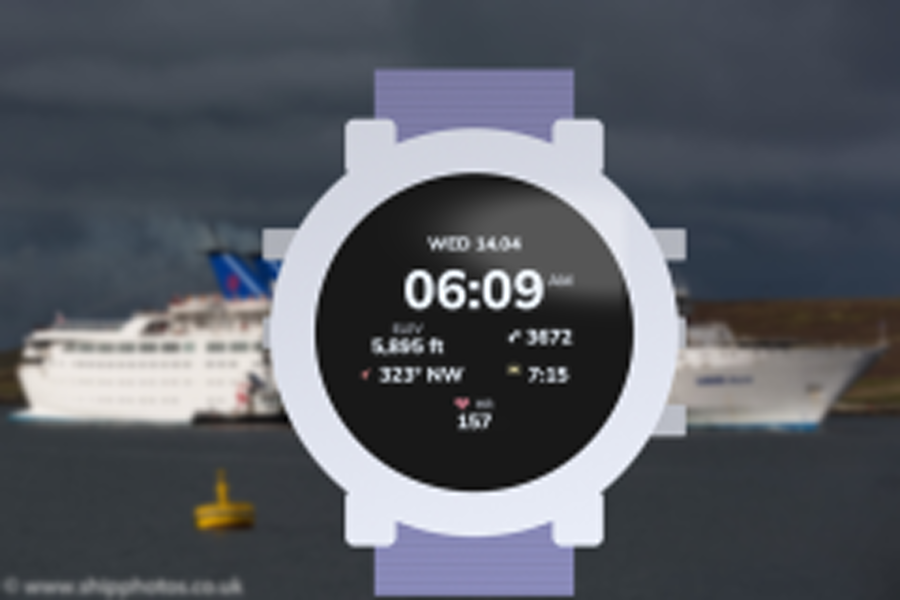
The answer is 6:09
